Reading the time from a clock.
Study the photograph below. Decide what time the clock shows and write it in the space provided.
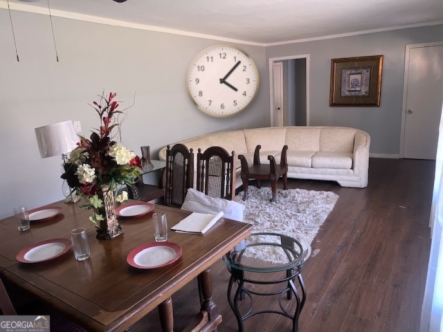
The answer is 4:07
